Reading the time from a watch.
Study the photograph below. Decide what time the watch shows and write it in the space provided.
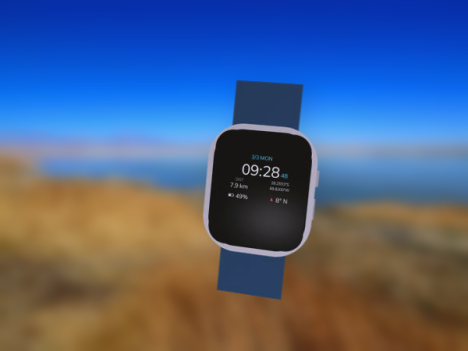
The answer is 9:28
